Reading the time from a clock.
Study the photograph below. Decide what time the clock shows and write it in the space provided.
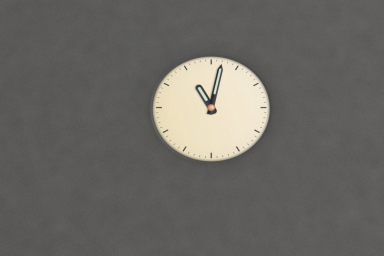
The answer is 11:02
